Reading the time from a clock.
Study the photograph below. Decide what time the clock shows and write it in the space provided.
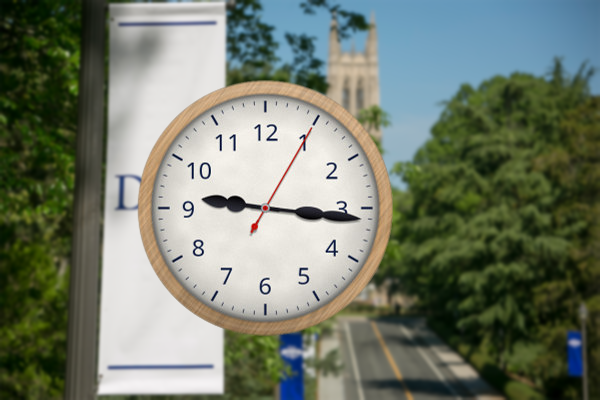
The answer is 9:16:05
